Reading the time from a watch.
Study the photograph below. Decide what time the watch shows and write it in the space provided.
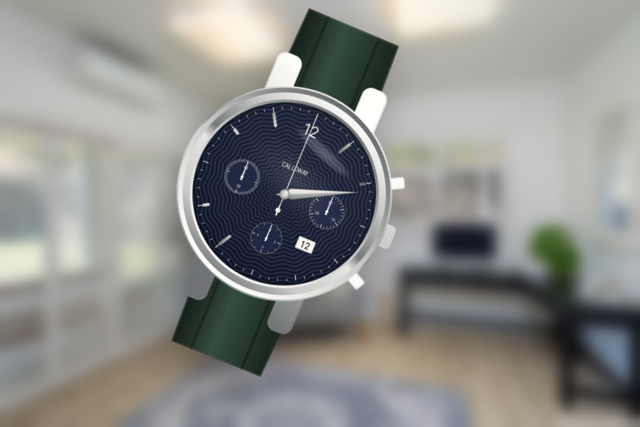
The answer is 2:11
